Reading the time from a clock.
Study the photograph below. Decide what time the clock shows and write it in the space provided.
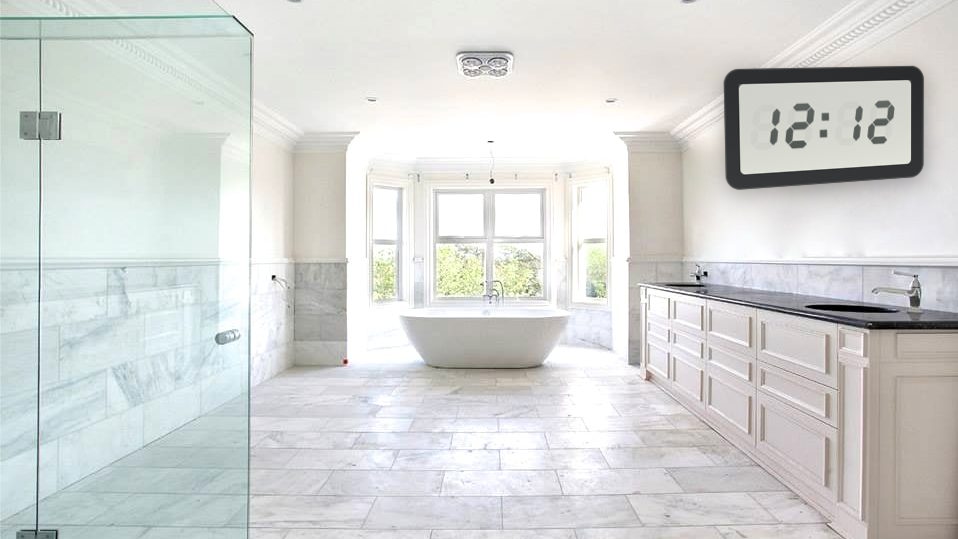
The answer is 12:12
